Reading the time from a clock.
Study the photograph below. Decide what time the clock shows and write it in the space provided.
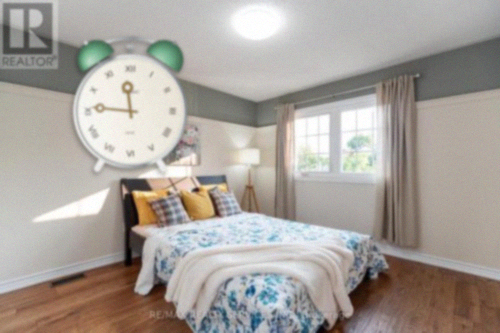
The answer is 11:46
